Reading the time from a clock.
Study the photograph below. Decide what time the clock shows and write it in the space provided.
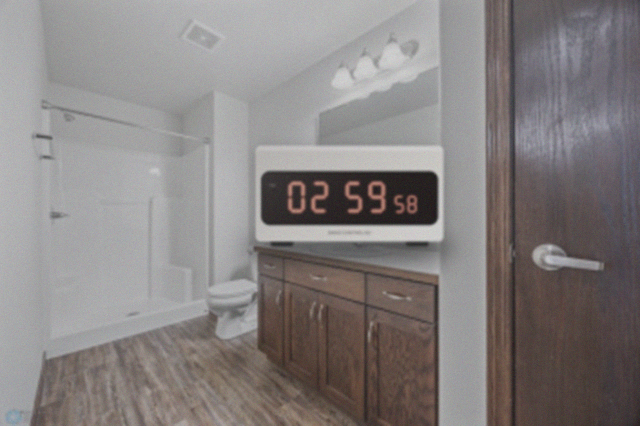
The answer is 2:59:58
